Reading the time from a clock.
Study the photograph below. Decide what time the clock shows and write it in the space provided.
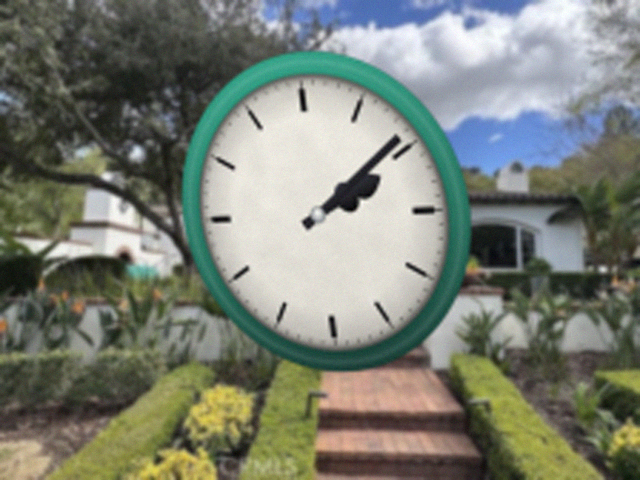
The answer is 2:09
